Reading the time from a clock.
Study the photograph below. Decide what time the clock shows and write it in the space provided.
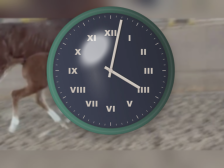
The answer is 4:02
